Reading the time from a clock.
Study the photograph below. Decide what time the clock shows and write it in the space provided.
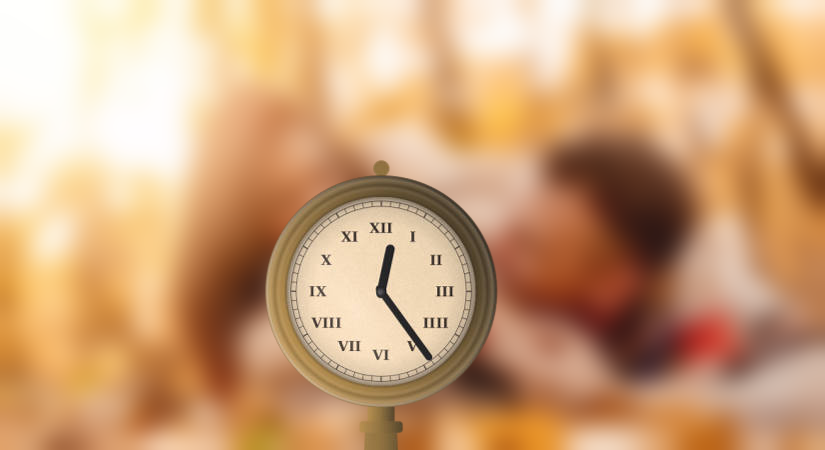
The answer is 12:24
